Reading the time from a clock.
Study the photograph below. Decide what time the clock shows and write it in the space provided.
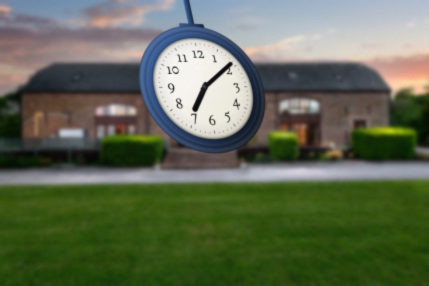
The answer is 7:09
